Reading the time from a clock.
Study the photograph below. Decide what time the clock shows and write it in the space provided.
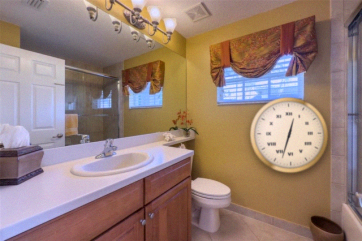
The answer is 12:33
